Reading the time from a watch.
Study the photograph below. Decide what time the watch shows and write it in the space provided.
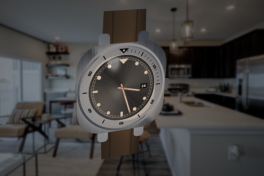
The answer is 3:27
